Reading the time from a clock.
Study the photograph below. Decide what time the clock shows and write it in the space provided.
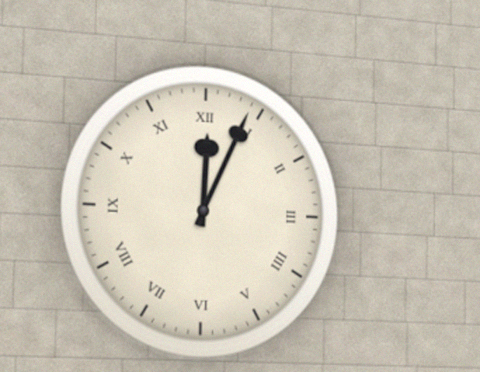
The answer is 12:04
